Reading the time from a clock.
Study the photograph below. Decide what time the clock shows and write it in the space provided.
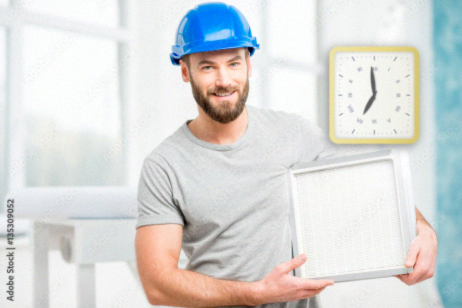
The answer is 6:59
